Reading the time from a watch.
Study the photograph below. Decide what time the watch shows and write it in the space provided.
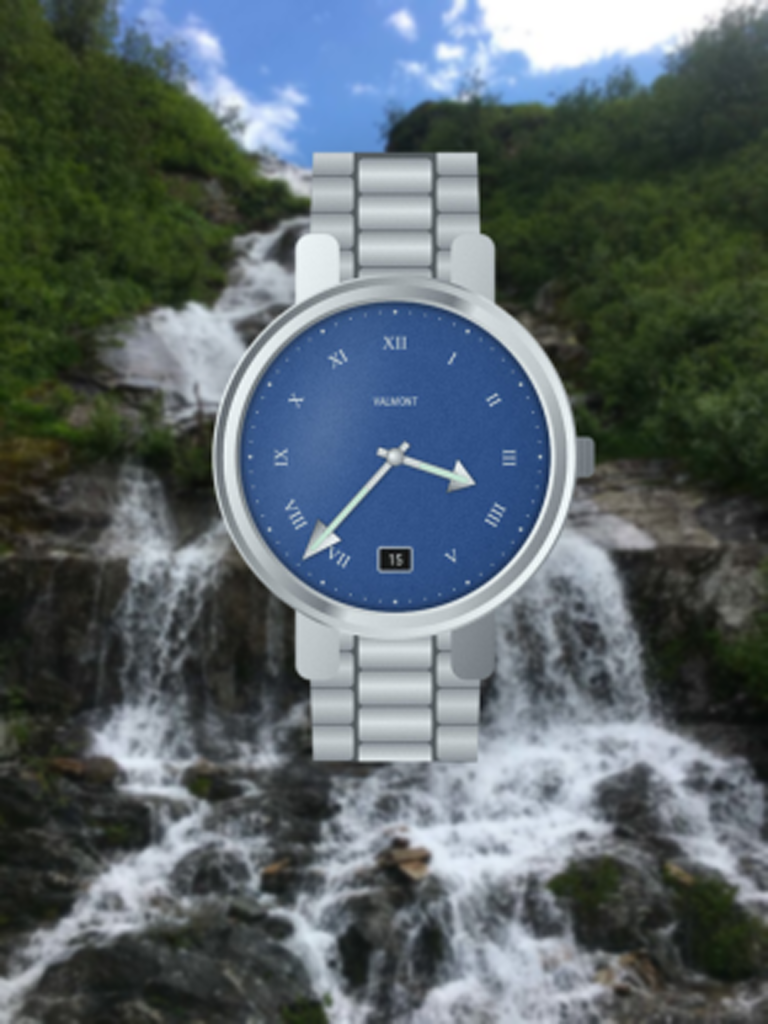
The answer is 3:37
